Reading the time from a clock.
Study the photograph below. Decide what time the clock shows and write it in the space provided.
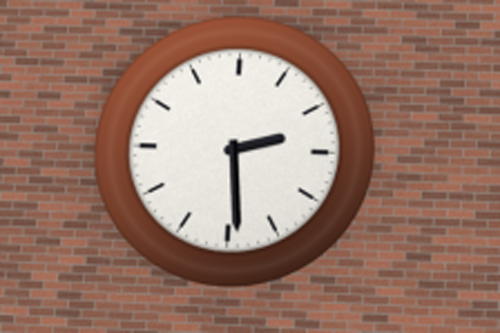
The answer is 2:29
